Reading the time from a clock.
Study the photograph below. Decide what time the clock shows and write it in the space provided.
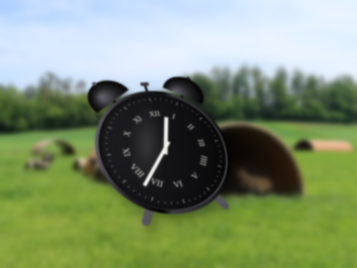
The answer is 12:37
